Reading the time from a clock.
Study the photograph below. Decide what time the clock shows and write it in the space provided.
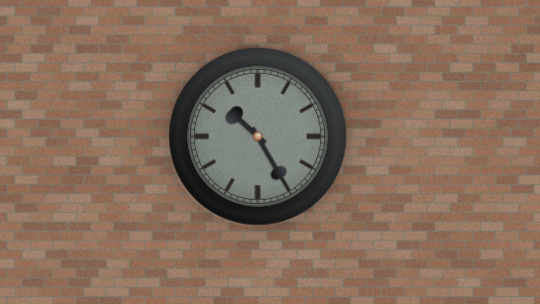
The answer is 10:25
